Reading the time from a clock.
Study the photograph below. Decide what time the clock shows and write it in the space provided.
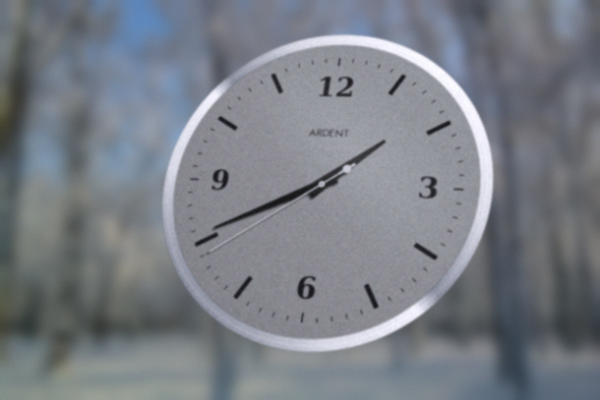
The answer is 1:40:39
